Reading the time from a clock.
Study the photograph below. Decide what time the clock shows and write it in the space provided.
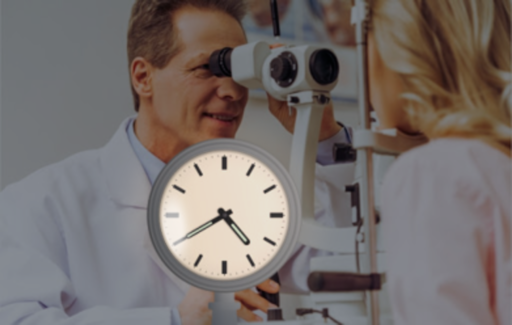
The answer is 4:40
